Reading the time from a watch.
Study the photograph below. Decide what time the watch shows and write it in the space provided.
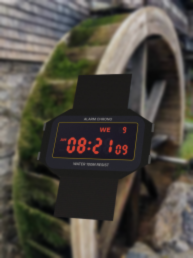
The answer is 8:21:09
